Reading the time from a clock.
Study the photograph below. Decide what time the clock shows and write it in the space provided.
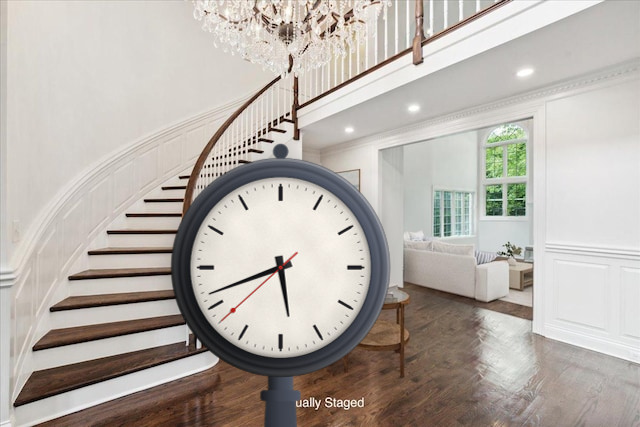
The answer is 5:41:38
